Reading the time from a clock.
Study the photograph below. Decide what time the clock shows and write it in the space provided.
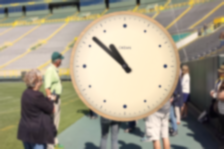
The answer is 10:52
